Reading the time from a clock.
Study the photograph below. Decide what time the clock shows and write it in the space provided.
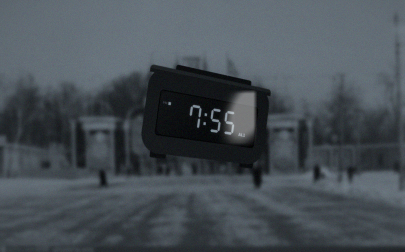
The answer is 7:55
